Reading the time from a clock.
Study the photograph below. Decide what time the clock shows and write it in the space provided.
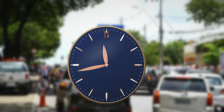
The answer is 11:43
